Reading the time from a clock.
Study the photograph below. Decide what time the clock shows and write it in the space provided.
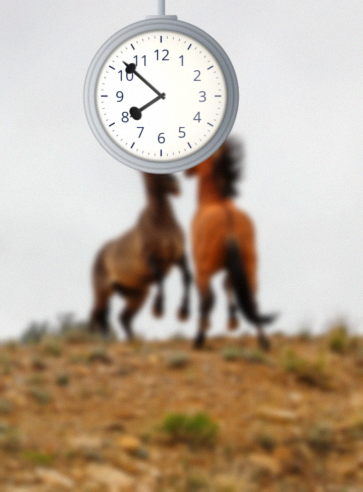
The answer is 7:52
